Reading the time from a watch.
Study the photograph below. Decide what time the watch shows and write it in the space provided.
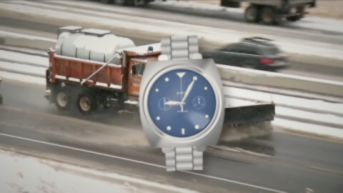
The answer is 9:05
